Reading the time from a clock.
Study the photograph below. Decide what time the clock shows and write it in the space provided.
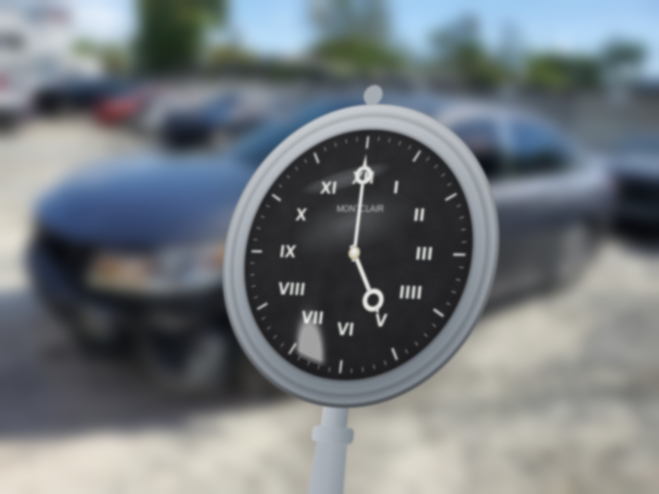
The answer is 5:00
